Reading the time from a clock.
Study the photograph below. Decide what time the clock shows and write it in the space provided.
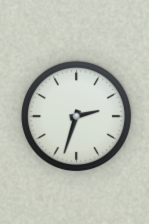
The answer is 2:33
